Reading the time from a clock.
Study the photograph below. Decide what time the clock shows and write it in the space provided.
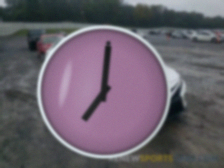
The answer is 7:00
